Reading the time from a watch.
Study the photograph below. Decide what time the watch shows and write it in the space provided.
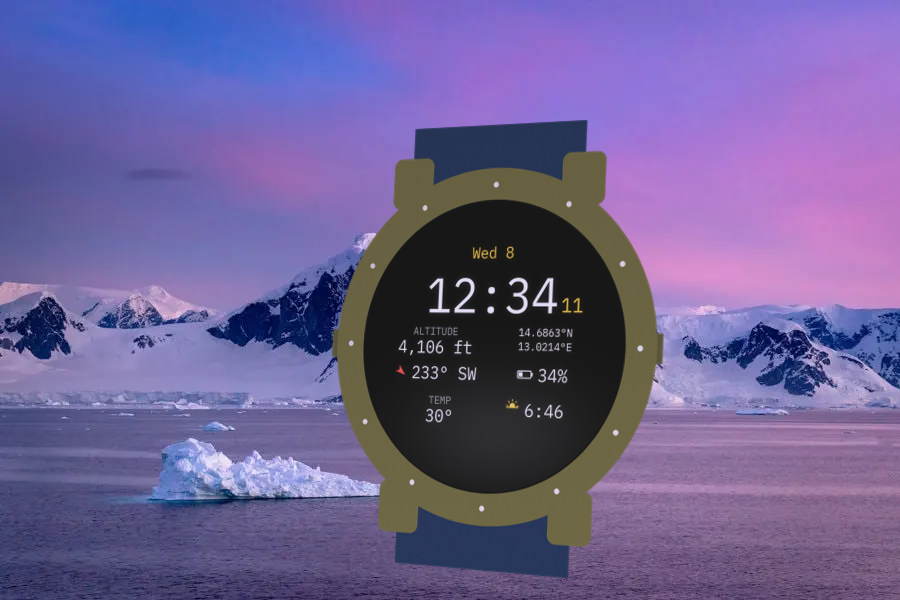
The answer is 12:34:11
